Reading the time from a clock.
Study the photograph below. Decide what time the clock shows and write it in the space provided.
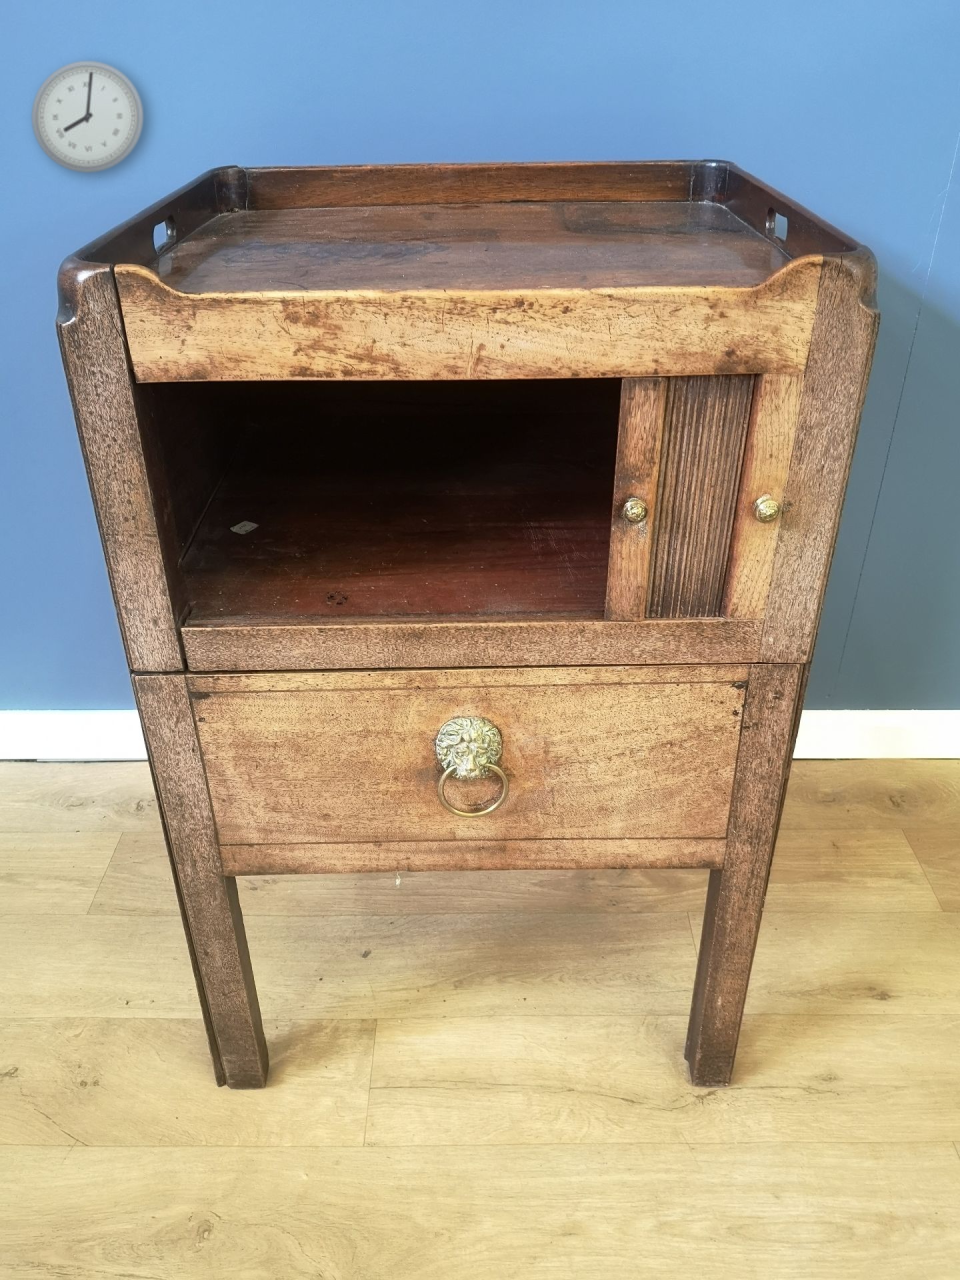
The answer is 8:01
